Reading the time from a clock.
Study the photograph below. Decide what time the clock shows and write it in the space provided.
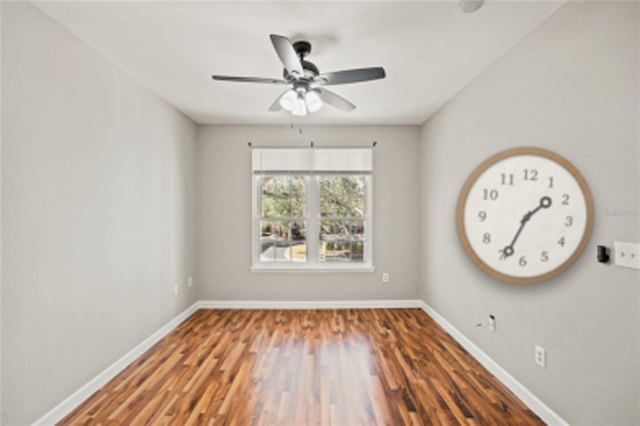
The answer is 1:34
